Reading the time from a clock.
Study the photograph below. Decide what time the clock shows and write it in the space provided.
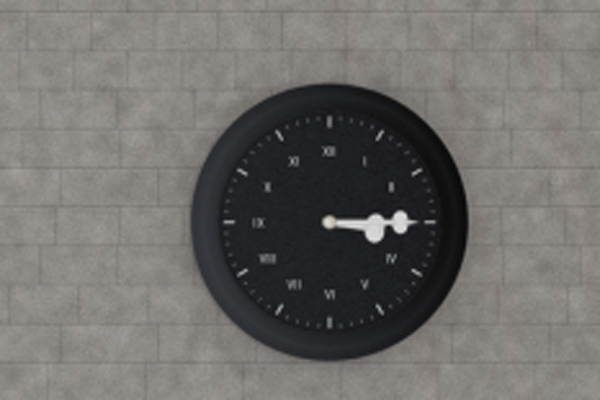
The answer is 3:15
